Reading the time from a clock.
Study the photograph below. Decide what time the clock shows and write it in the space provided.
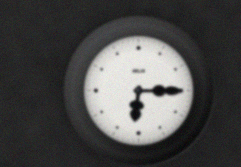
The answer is 6:15
